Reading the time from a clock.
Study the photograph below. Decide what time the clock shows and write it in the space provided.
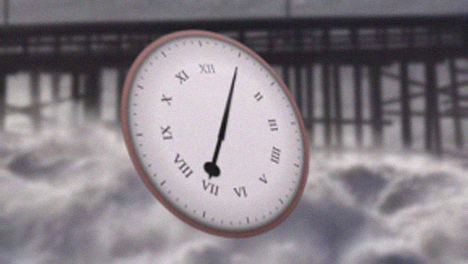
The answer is 7:05
